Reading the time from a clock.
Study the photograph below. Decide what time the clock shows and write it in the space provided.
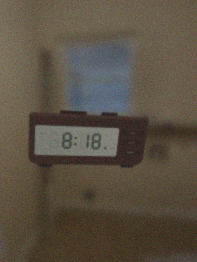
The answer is 8:18
